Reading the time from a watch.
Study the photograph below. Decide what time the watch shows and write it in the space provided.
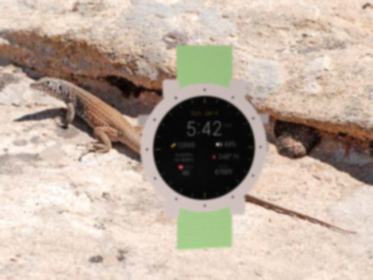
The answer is 5:42
